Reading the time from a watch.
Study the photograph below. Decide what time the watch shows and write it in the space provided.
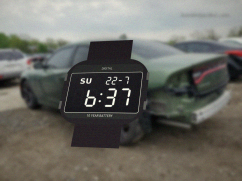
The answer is 6:37
